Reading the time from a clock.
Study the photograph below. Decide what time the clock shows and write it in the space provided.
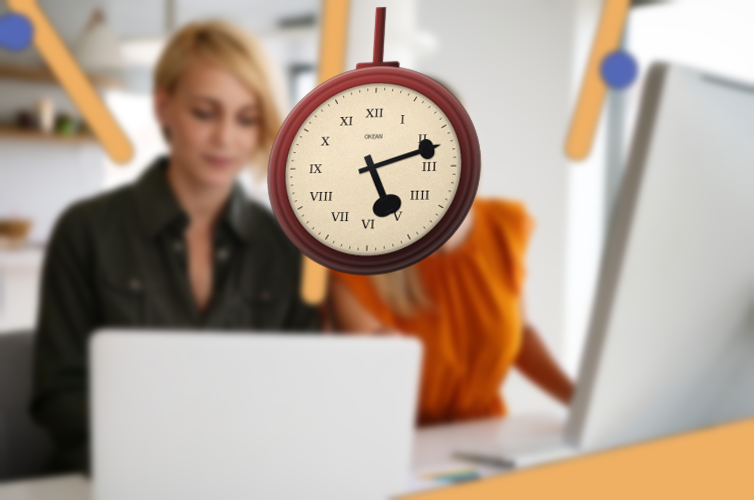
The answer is 5:12
